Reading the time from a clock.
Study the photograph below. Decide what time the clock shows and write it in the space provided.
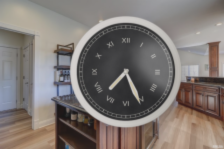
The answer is 7:26
